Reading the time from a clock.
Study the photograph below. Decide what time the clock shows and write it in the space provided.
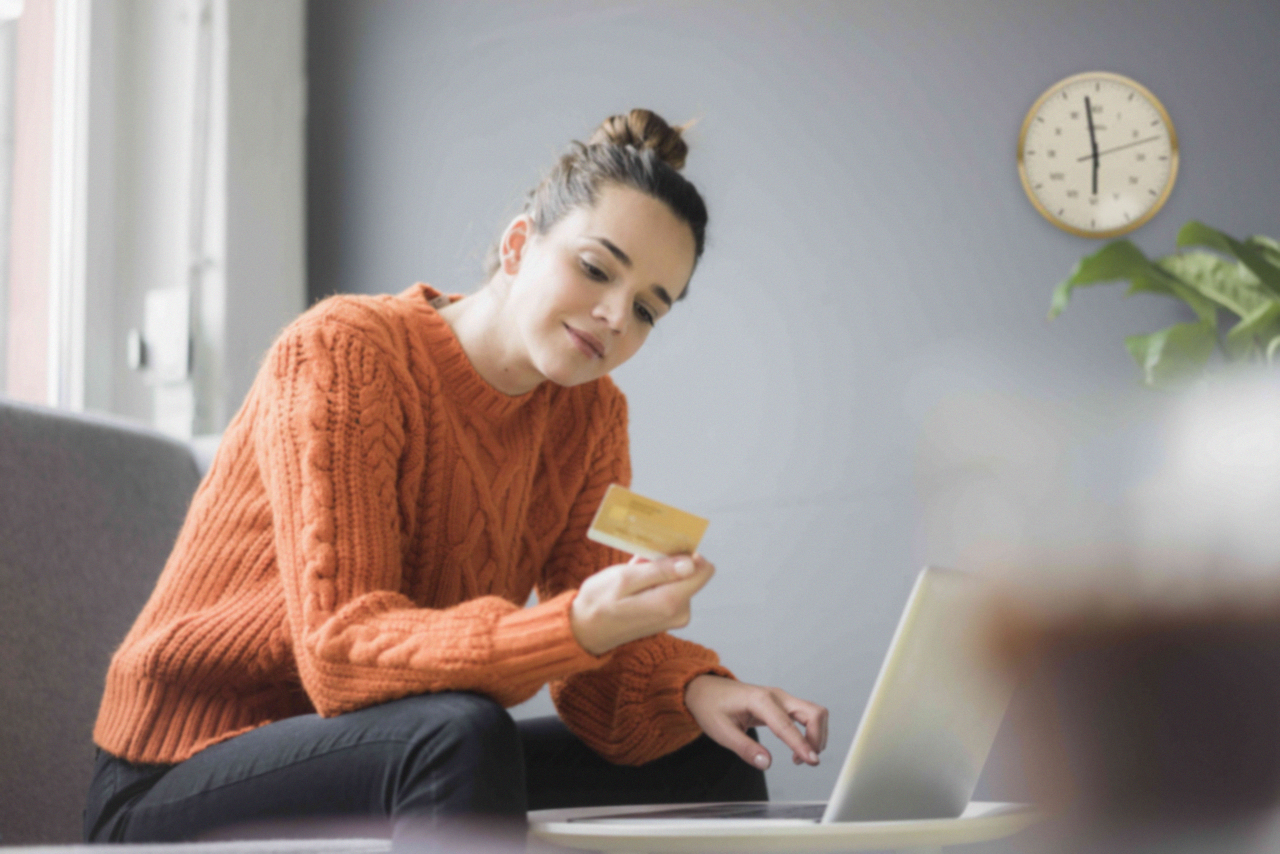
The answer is 5:58:12
